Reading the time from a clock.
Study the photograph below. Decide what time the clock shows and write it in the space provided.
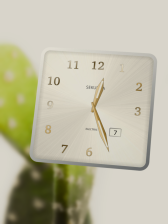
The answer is 12:26
